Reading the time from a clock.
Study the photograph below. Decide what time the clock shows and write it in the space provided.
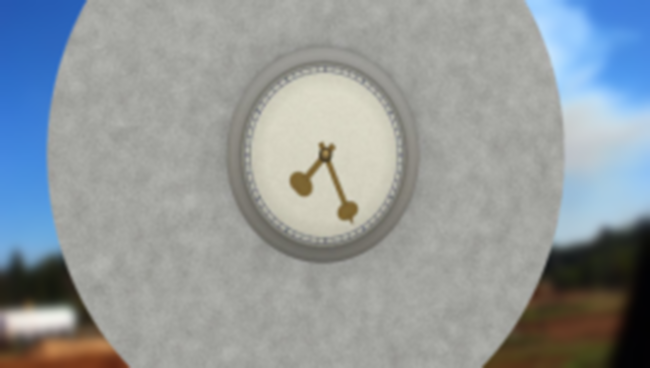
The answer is 7:26
